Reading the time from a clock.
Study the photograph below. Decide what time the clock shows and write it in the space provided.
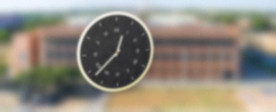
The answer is 12:38
